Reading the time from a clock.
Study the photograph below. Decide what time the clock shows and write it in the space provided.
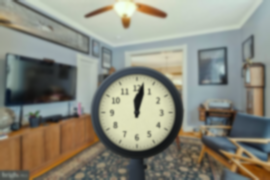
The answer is 12:02
